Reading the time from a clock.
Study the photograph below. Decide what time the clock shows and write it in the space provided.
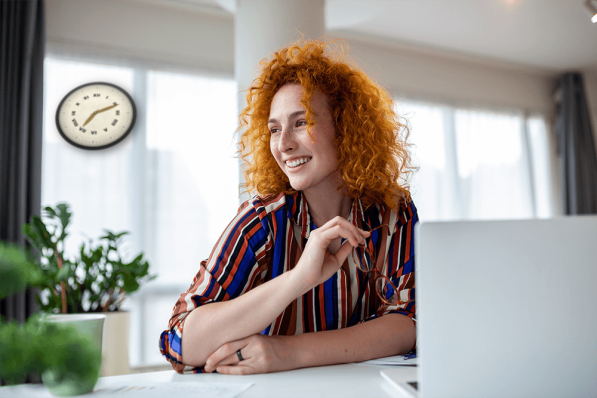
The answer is 7:11
